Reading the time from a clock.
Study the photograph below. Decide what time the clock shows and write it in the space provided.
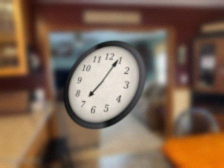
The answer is 7:04
